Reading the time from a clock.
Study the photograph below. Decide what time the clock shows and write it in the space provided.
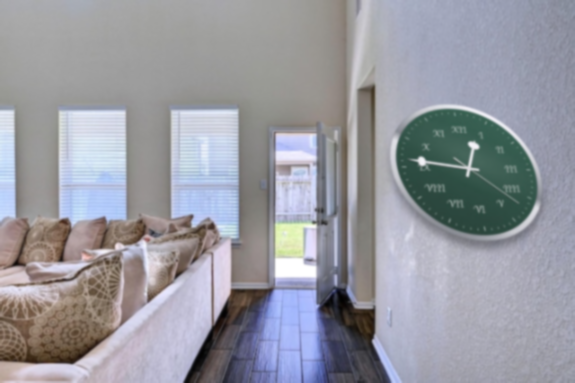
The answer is 12:46:22
